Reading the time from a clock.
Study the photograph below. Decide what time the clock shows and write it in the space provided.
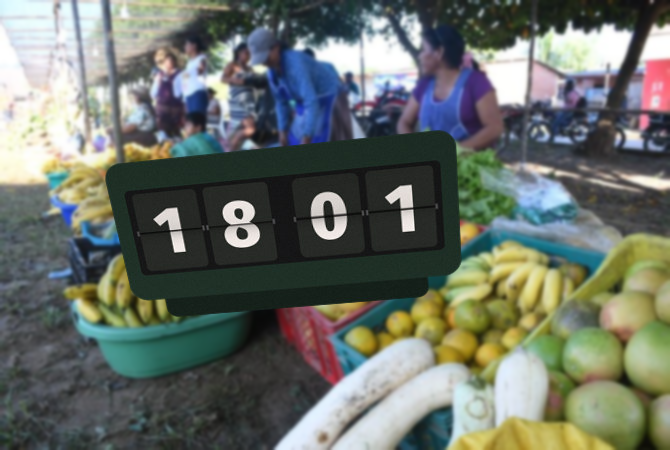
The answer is 18:01
